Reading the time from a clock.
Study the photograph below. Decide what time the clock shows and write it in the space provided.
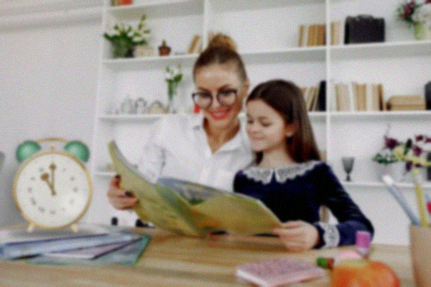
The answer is 11:00
